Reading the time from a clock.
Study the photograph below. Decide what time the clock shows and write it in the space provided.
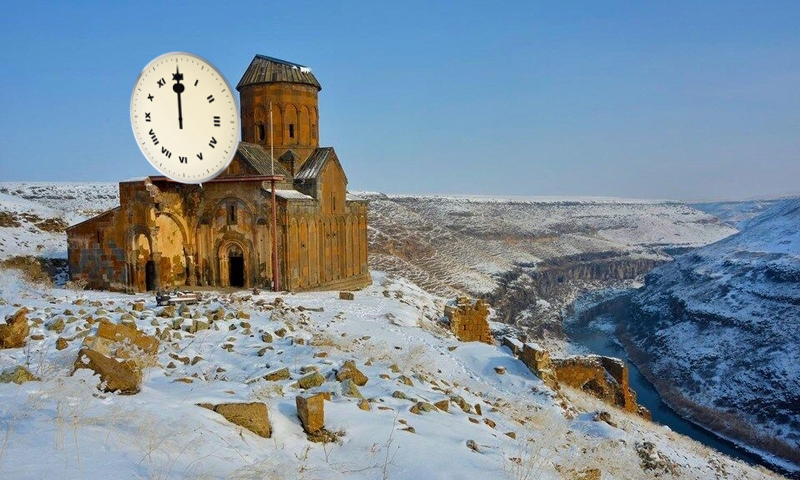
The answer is 12:00
